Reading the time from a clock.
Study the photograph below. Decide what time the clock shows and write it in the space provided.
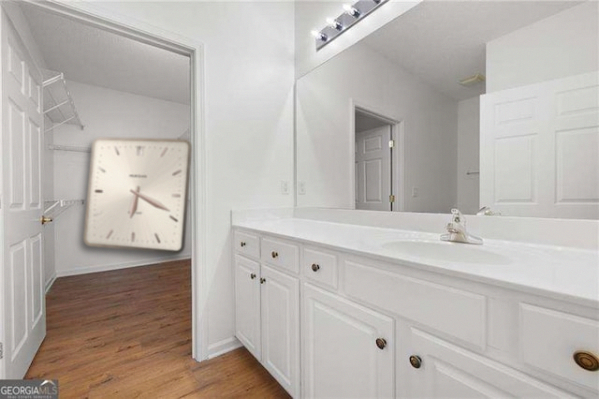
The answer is 6:19
